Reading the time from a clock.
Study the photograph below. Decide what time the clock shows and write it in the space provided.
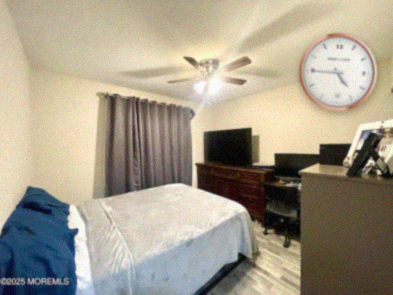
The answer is 4:45
